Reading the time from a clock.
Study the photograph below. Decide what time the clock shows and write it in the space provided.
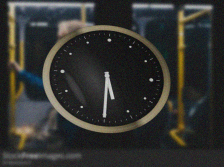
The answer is 5:30
